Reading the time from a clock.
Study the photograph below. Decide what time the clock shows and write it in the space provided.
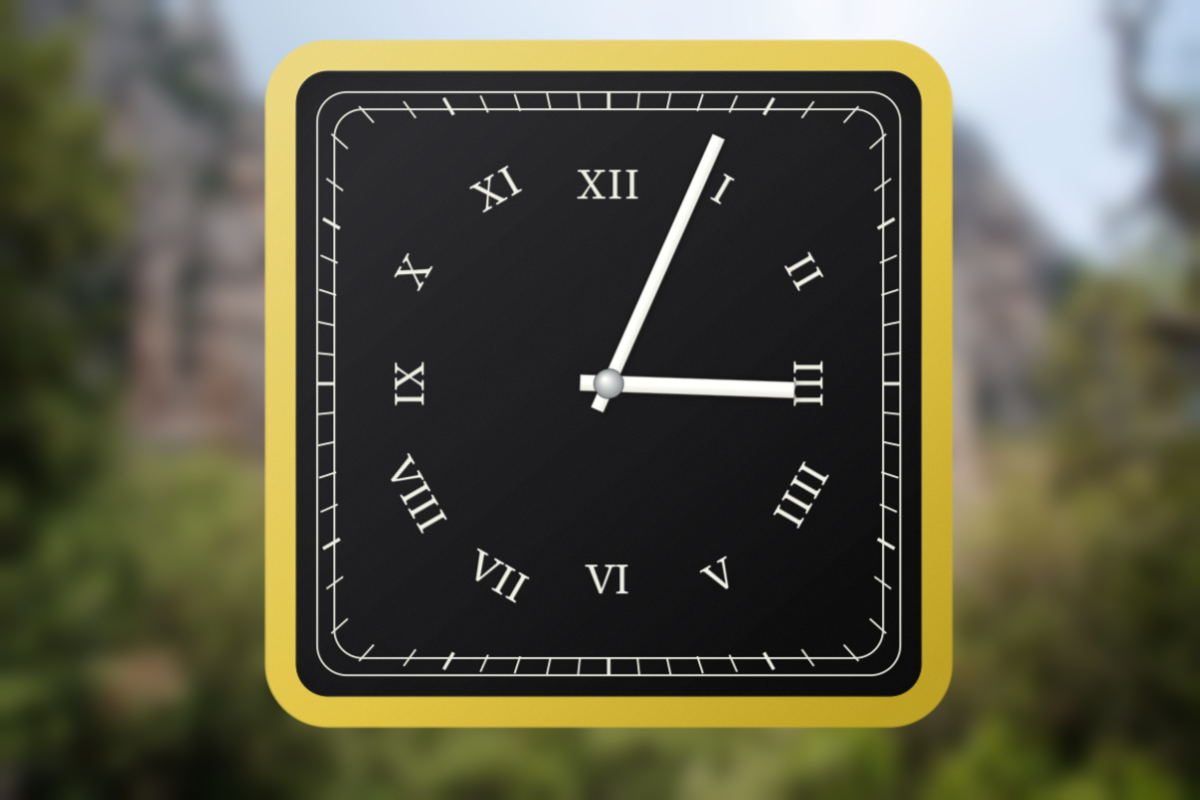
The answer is 3:04
